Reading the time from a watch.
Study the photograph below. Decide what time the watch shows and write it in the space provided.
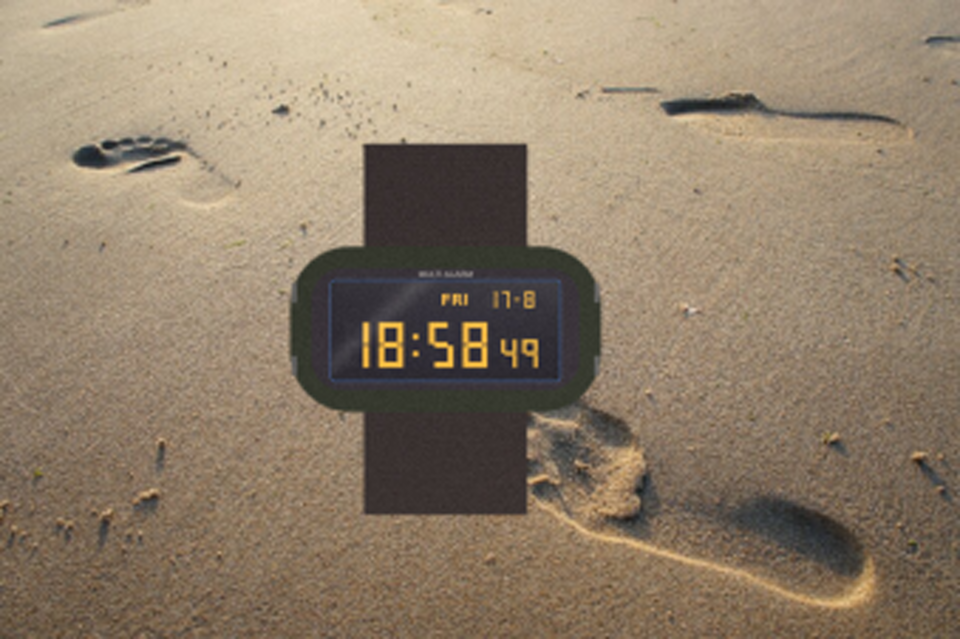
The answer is 18:58:49
